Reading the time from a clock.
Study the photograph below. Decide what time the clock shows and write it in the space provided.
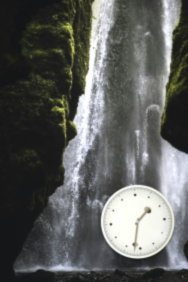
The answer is 1:32
